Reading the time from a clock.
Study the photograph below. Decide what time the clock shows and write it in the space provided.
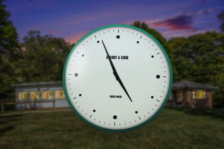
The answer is 4:56
